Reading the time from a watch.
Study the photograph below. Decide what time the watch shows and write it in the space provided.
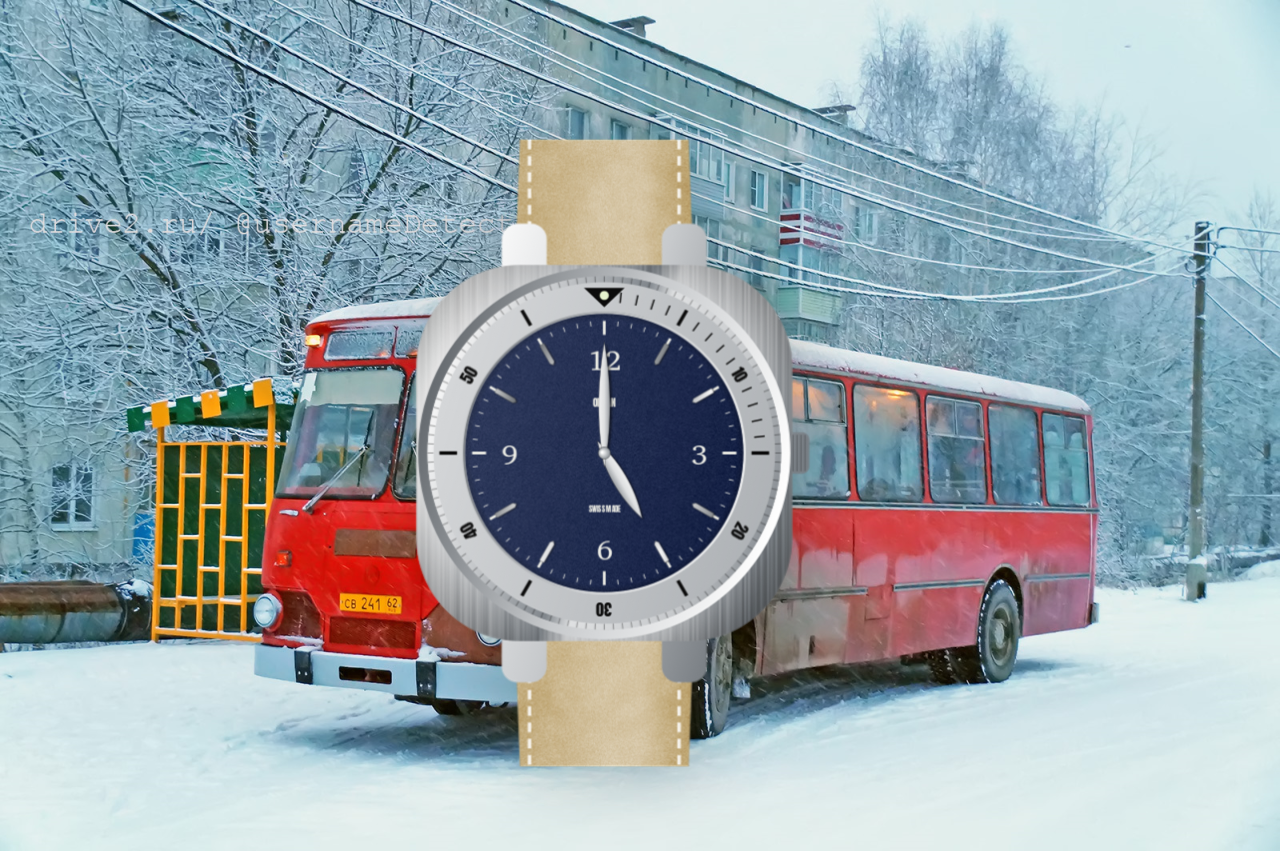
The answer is 5:00
